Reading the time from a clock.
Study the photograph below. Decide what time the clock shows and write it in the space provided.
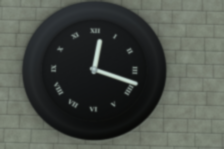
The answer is 12:18
